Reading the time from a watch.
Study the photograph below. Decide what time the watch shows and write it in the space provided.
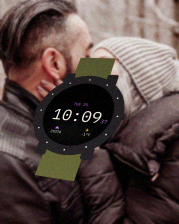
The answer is 10:09
